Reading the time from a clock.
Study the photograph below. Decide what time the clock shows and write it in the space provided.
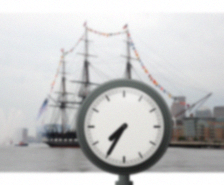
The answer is 7:35
